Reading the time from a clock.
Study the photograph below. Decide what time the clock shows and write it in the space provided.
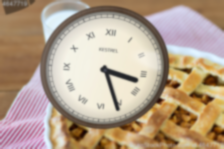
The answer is 3:26
